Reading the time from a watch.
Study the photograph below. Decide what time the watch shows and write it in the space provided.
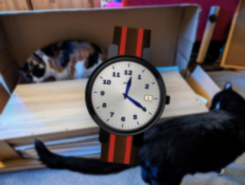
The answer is 12:20
